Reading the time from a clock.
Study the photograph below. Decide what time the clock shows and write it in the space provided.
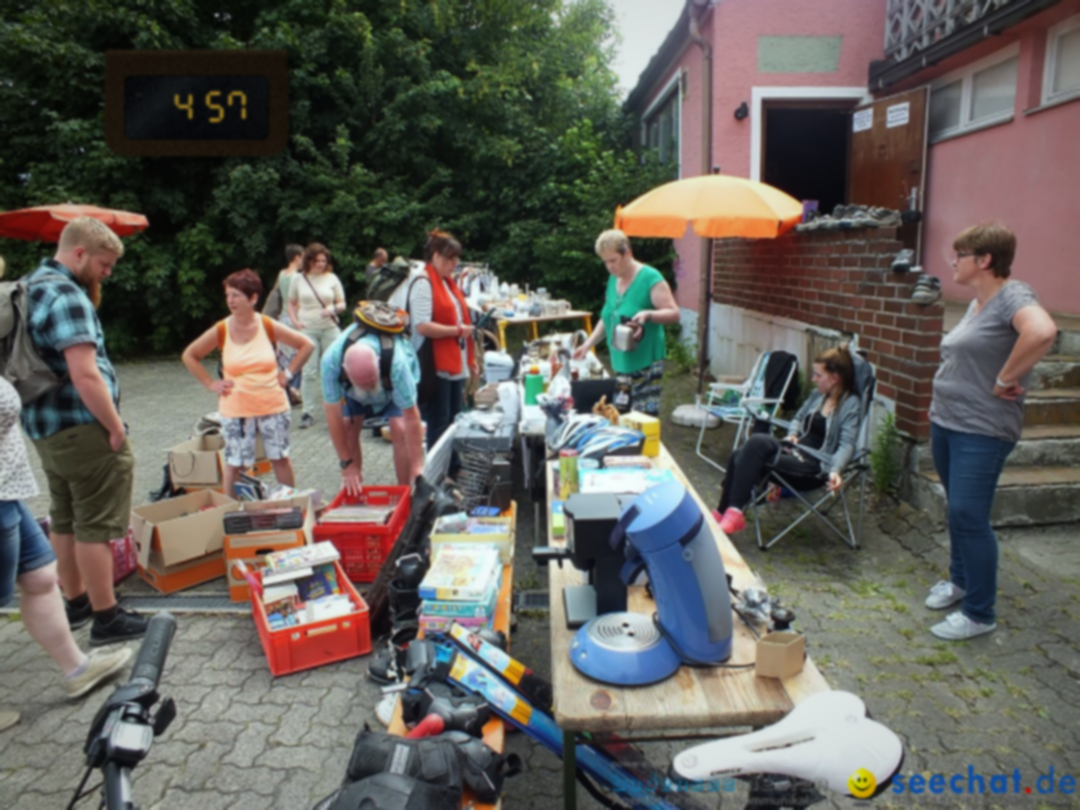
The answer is 4:57
